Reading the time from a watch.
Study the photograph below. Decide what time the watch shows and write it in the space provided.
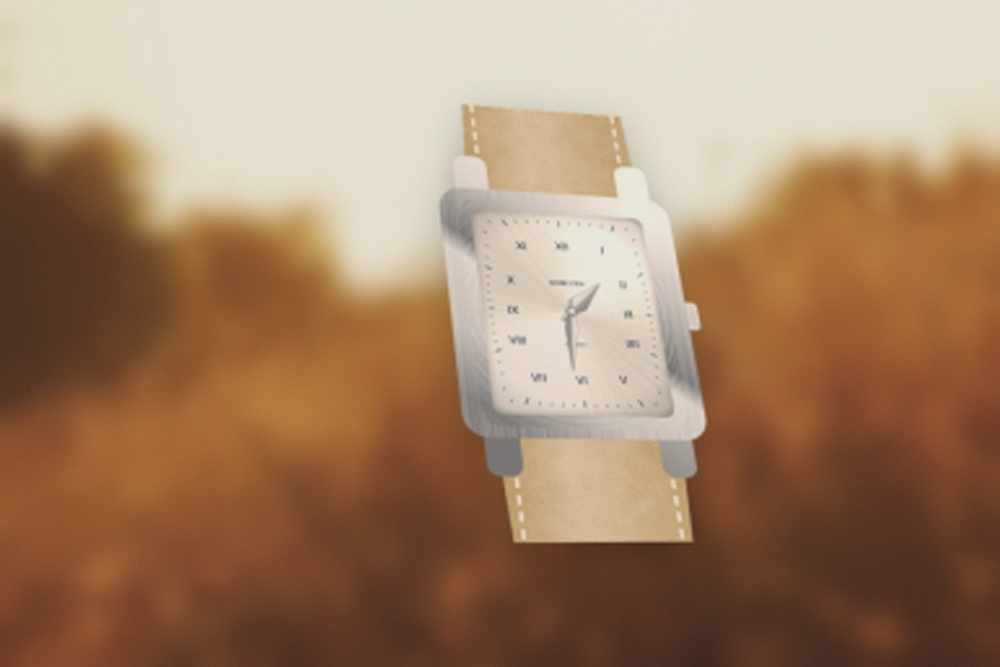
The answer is 1:31
